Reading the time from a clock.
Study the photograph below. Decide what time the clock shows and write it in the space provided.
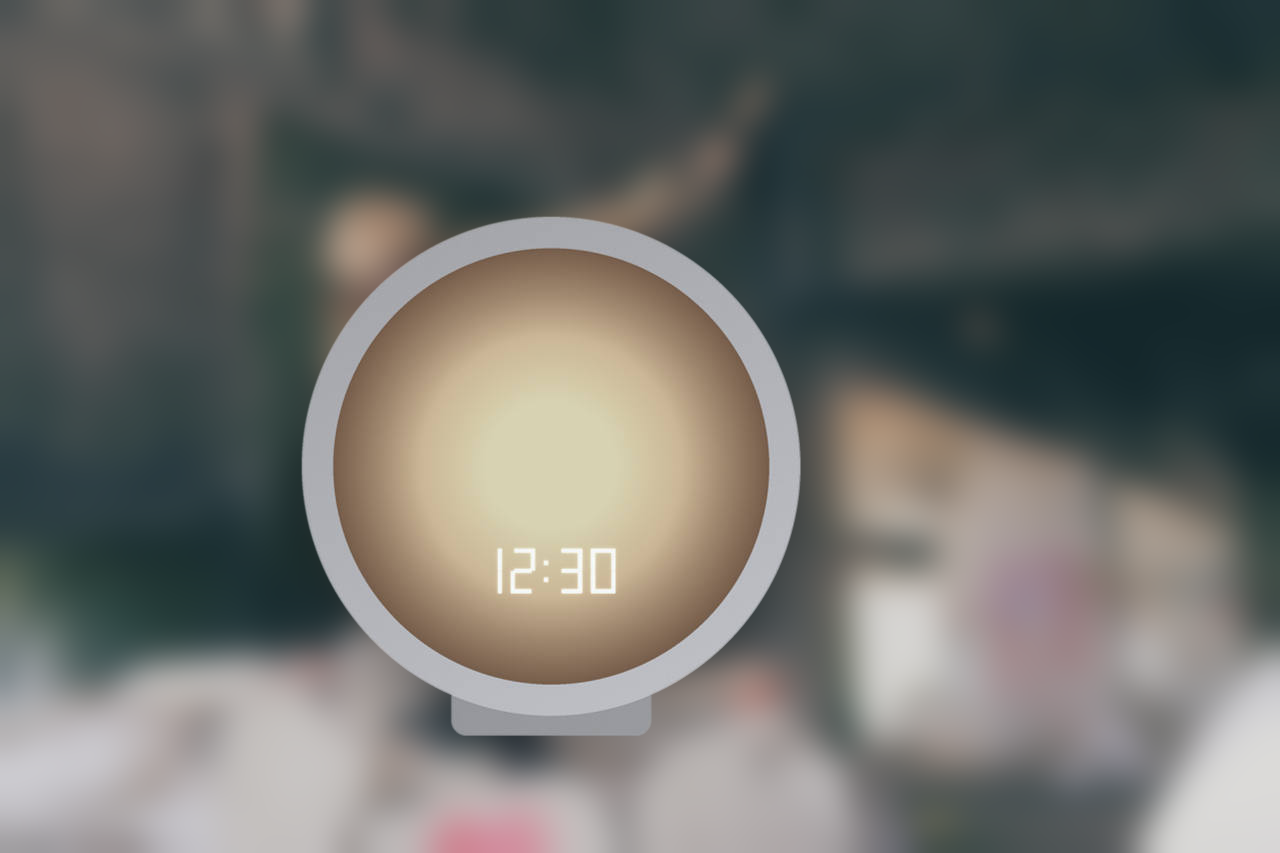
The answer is 12:30
